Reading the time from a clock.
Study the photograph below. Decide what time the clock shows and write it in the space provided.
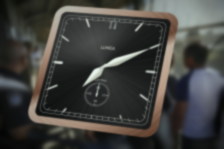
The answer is 7:10
